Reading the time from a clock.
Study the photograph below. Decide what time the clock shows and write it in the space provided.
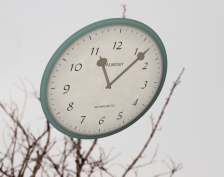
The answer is 11:07
